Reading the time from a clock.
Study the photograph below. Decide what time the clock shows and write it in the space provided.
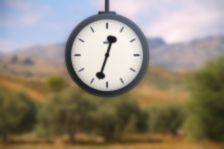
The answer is 12:33
